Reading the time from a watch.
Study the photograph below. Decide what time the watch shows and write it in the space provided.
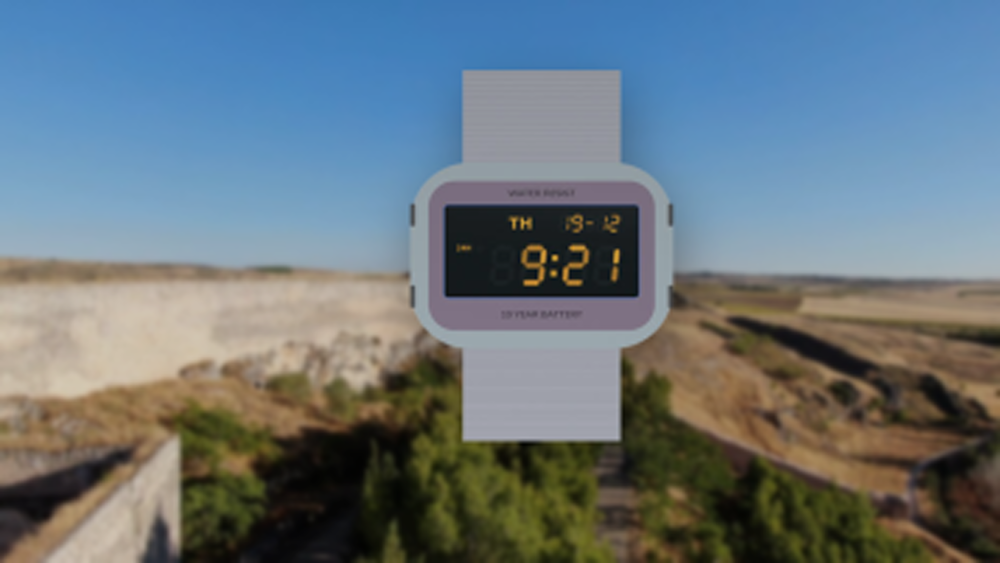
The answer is 9:21
